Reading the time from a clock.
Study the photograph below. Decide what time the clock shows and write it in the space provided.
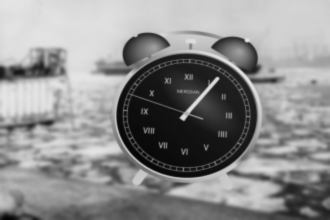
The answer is 1:05:48
